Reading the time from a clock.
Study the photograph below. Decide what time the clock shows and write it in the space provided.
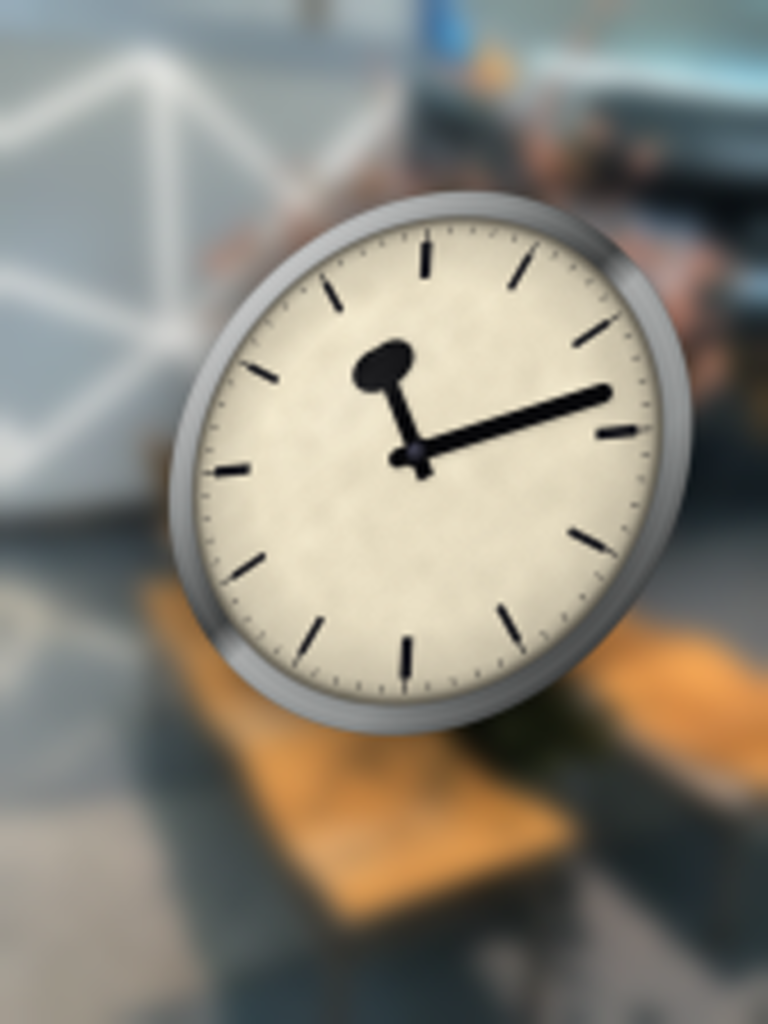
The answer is 11:13
